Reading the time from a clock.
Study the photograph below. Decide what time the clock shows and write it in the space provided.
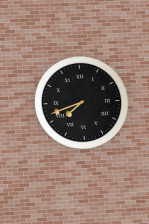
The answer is 7:42
